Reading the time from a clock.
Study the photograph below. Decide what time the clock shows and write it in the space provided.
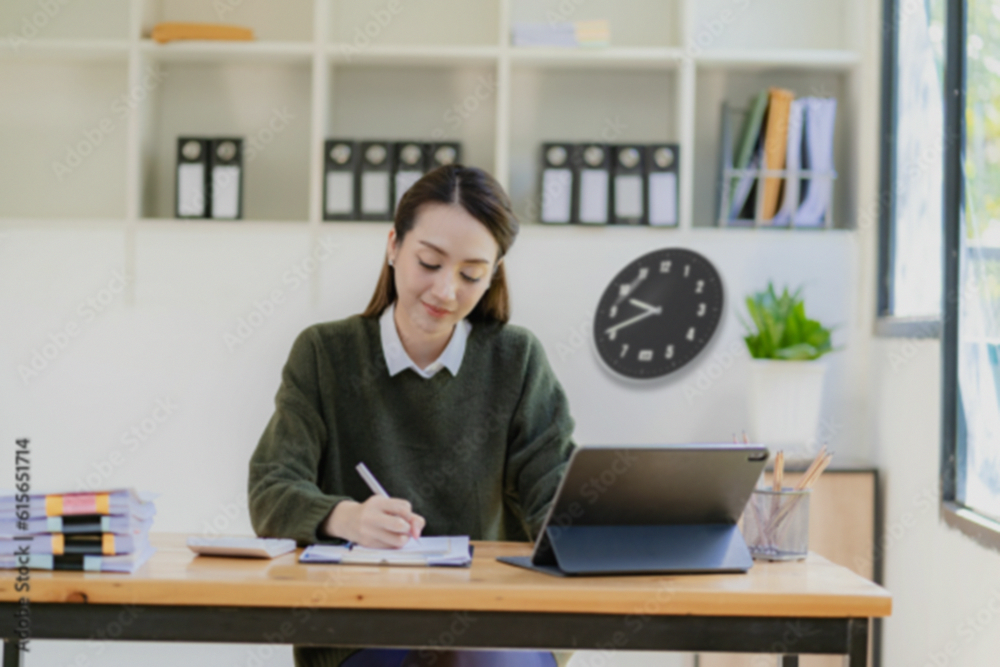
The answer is 9:41
